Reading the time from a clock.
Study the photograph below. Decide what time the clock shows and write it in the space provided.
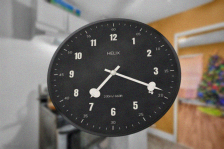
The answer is 7:19
